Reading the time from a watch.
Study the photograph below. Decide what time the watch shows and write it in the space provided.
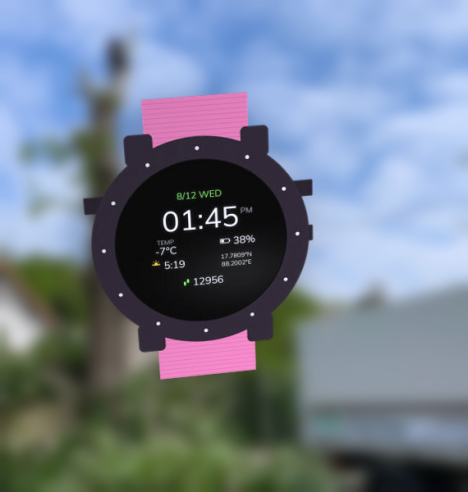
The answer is 1:45
